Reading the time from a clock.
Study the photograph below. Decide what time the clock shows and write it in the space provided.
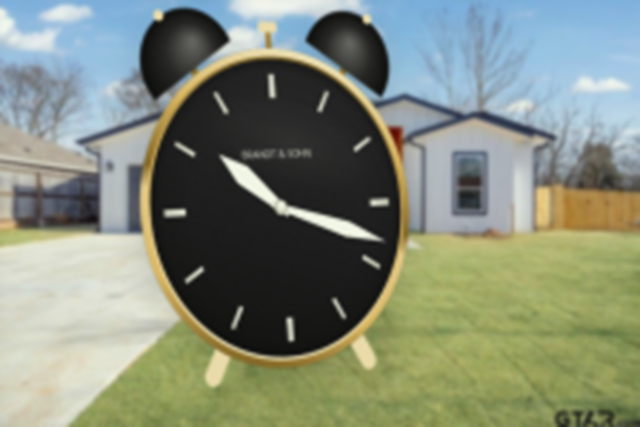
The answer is 10:18
